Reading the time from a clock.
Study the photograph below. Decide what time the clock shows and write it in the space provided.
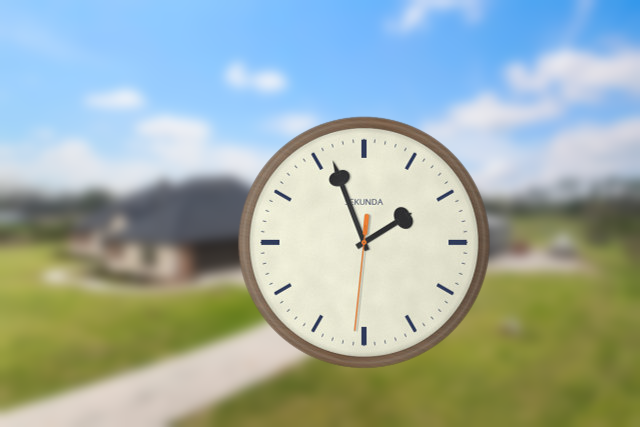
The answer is 1:56:31
